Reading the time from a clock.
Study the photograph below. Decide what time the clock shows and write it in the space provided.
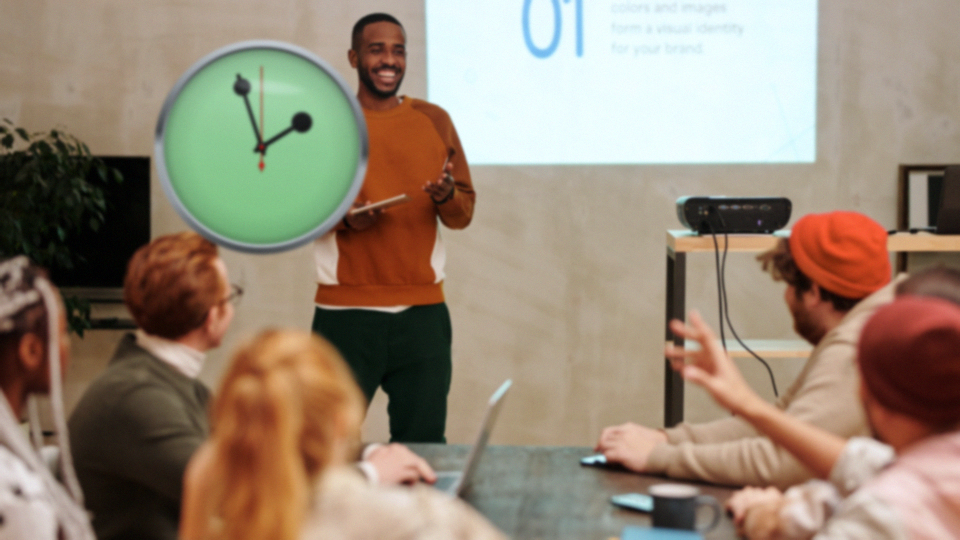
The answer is 1:57:00
